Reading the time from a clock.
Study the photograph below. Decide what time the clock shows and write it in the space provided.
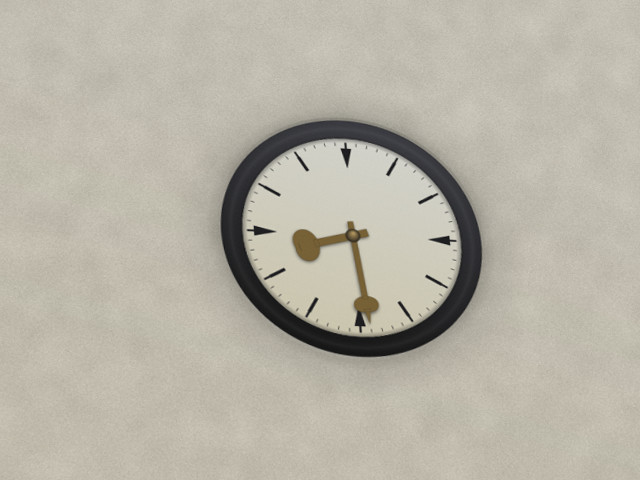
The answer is 8:29
